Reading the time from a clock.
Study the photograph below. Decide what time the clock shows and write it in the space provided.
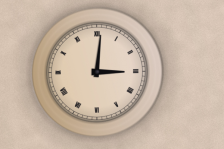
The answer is 3:01
